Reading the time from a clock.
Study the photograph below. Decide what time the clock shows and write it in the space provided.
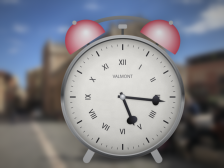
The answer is 5:16
